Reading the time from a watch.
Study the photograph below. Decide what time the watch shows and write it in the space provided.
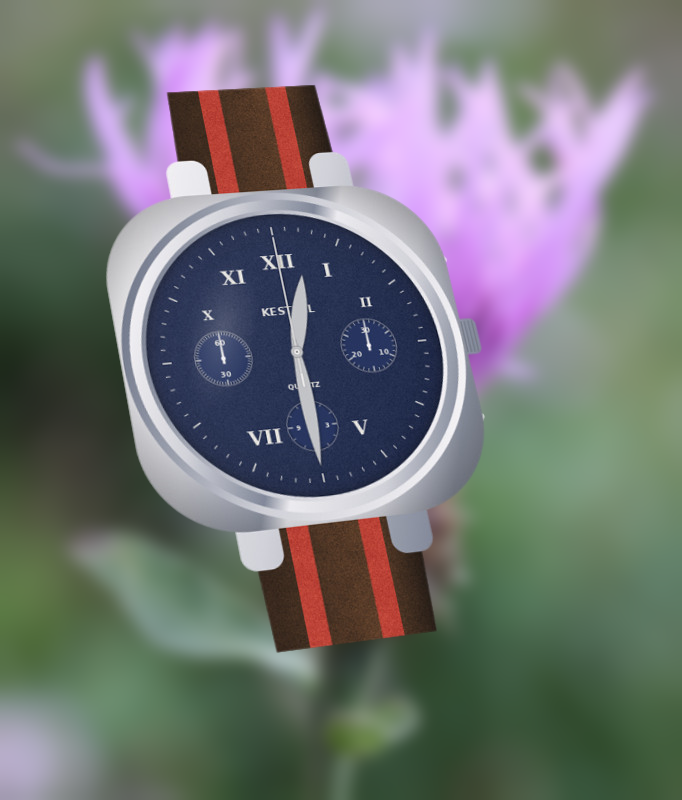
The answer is 12:30
